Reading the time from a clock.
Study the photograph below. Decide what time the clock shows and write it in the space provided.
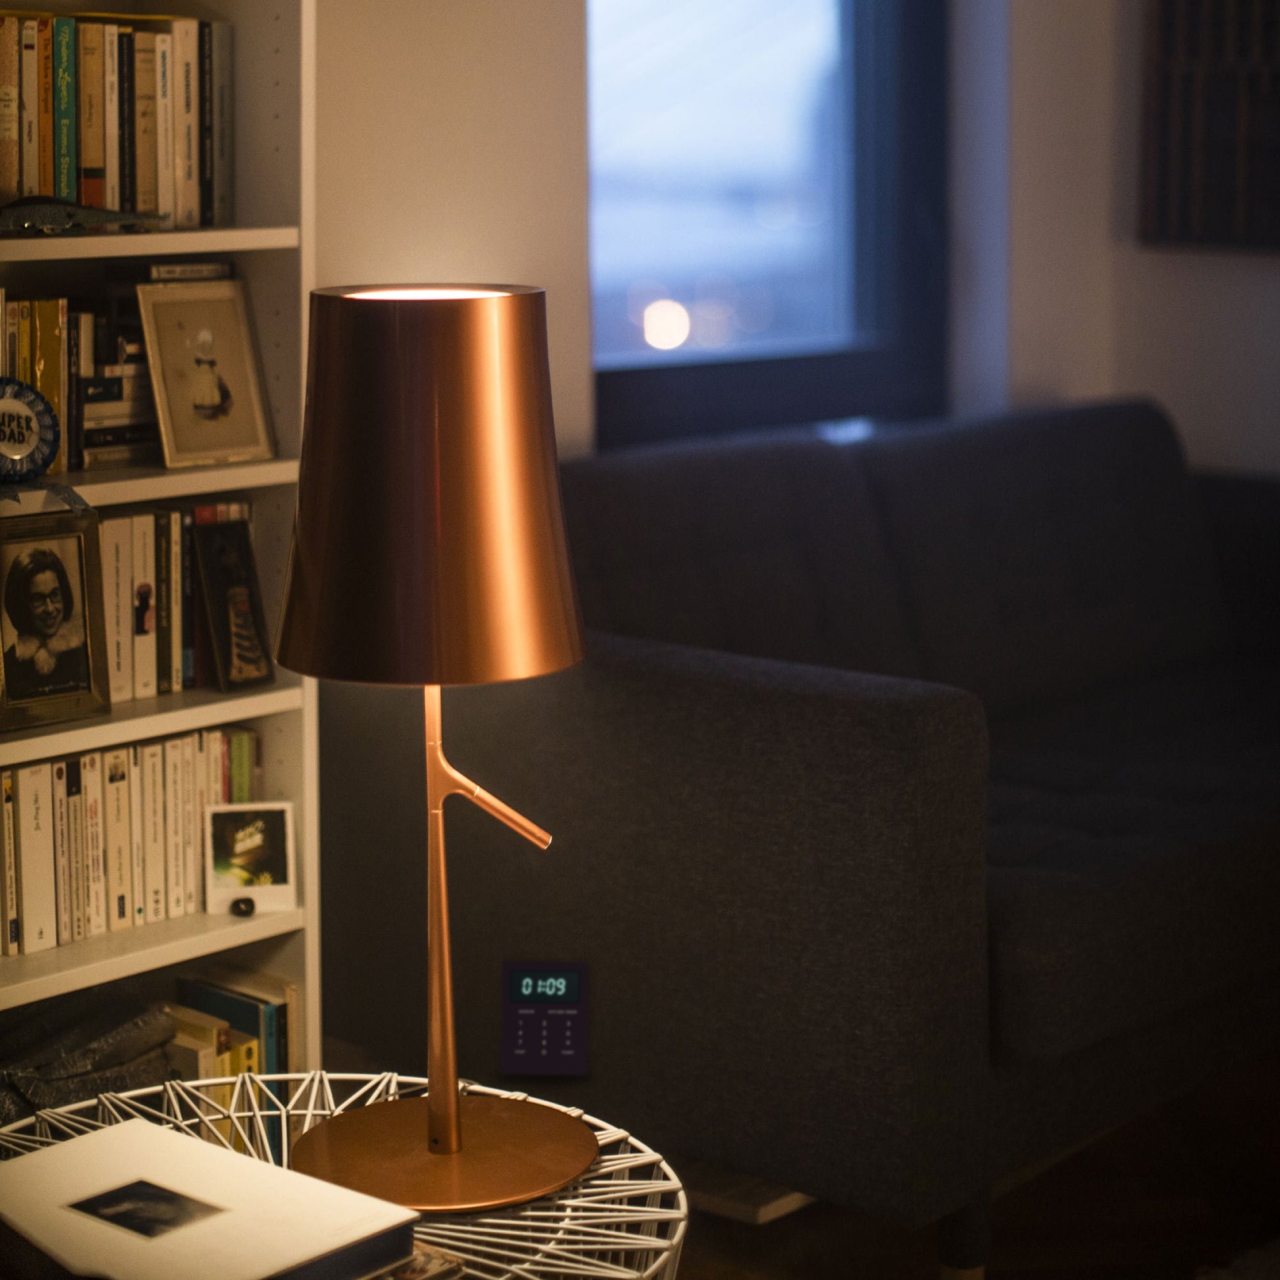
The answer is 1:09
